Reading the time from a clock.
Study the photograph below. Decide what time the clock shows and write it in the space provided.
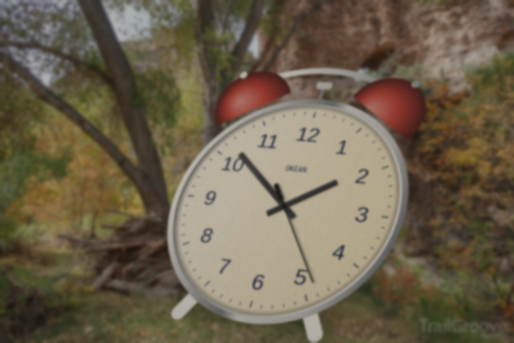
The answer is 1:51:24
